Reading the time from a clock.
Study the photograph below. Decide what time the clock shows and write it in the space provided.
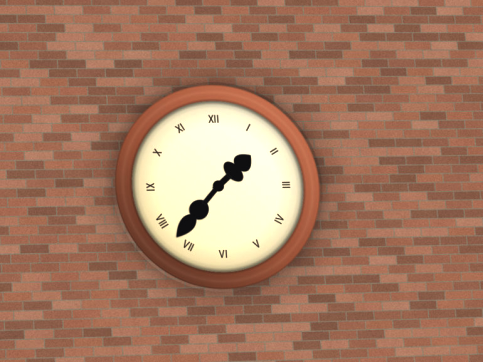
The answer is 1:37
